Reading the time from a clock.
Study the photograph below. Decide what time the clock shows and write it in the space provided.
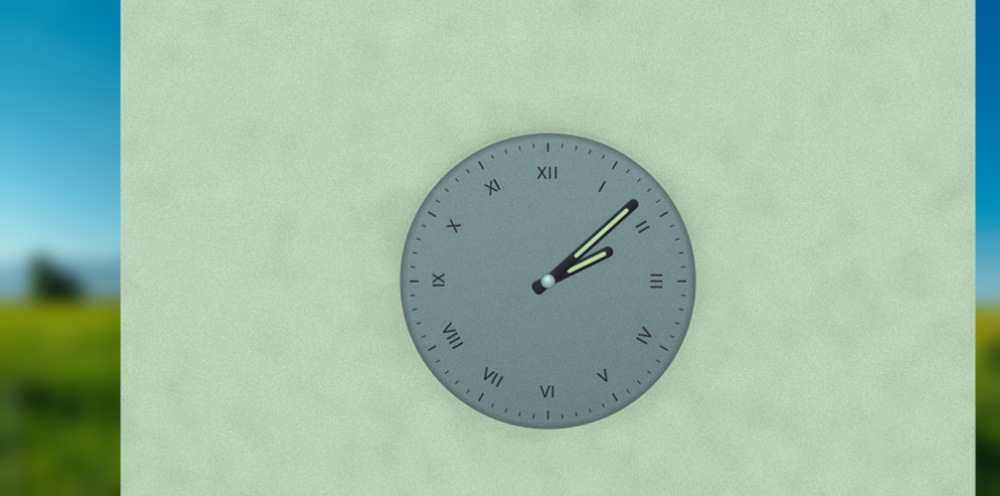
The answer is 2:08
